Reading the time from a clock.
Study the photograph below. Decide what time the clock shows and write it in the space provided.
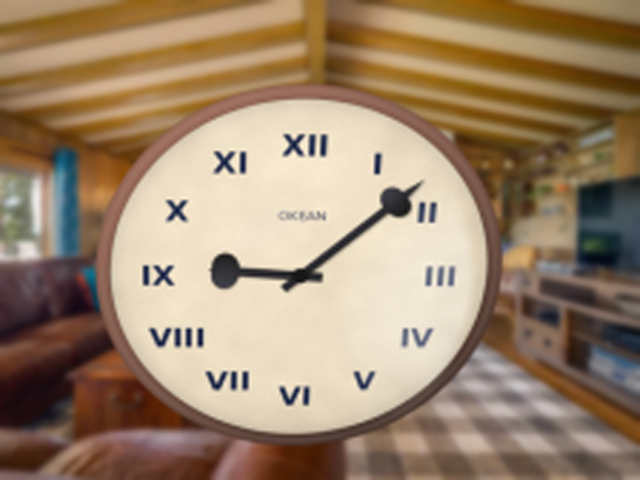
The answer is 9:08
